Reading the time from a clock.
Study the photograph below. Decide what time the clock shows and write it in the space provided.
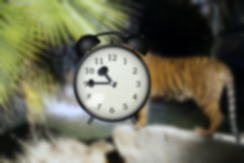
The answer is 10:45
